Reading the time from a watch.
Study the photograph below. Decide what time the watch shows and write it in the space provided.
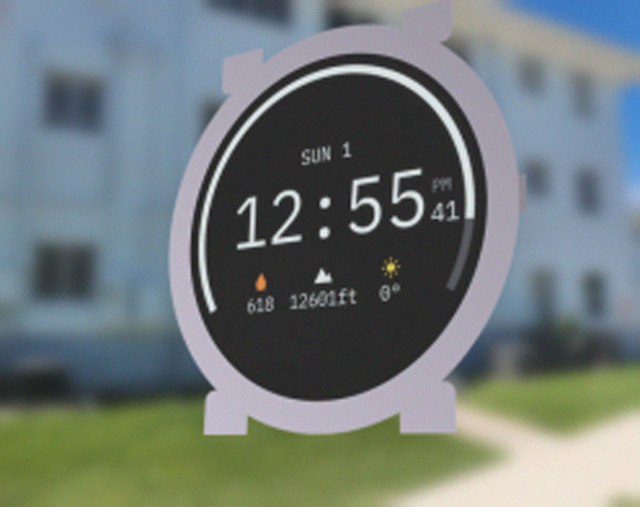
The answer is 12:55:41
